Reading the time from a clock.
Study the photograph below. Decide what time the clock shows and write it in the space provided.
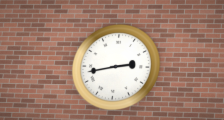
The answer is 2:43
